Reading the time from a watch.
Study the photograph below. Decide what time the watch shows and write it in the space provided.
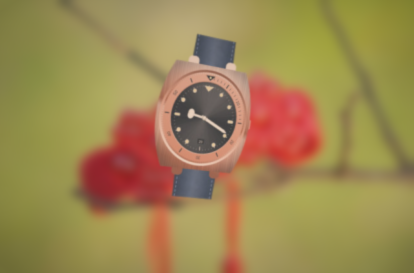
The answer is 9:19
